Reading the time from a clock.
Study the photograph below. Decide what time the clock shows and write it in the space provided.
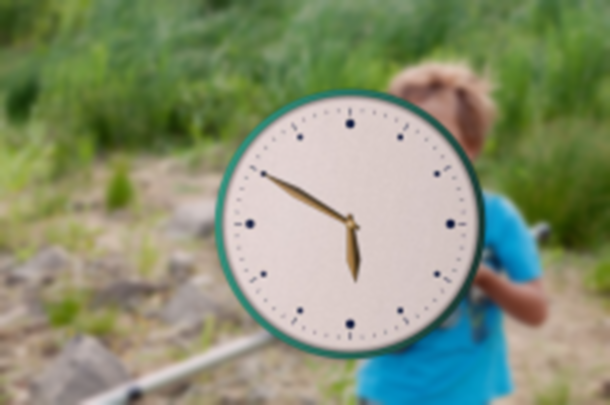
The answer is 5:50
